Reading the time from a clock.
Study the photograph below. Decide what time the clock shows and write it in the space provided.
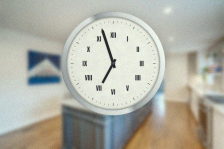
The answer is 6:57
